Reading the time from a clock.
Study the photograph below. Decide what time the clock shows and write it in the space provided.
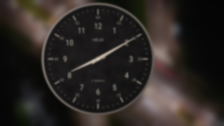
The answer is 8:10
